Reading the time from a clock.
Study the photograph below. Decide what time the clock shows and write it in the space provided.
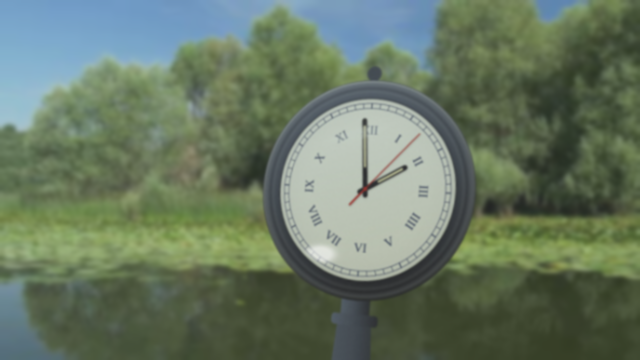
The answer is 1:59:07
